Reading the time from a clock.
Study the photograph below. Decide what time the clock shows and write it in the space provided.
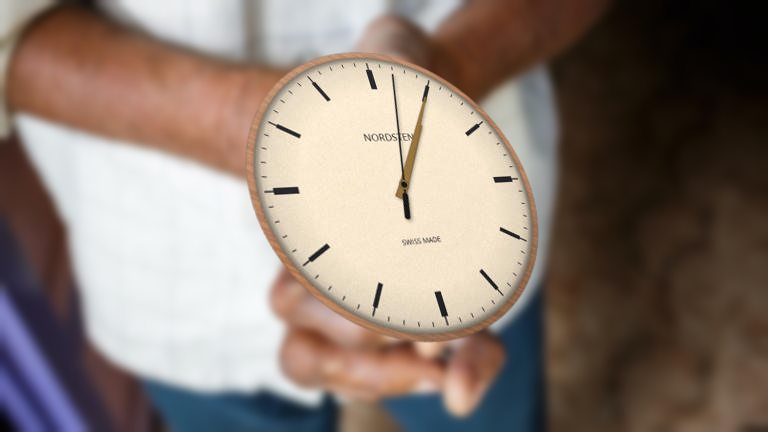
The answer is 1:05:02
